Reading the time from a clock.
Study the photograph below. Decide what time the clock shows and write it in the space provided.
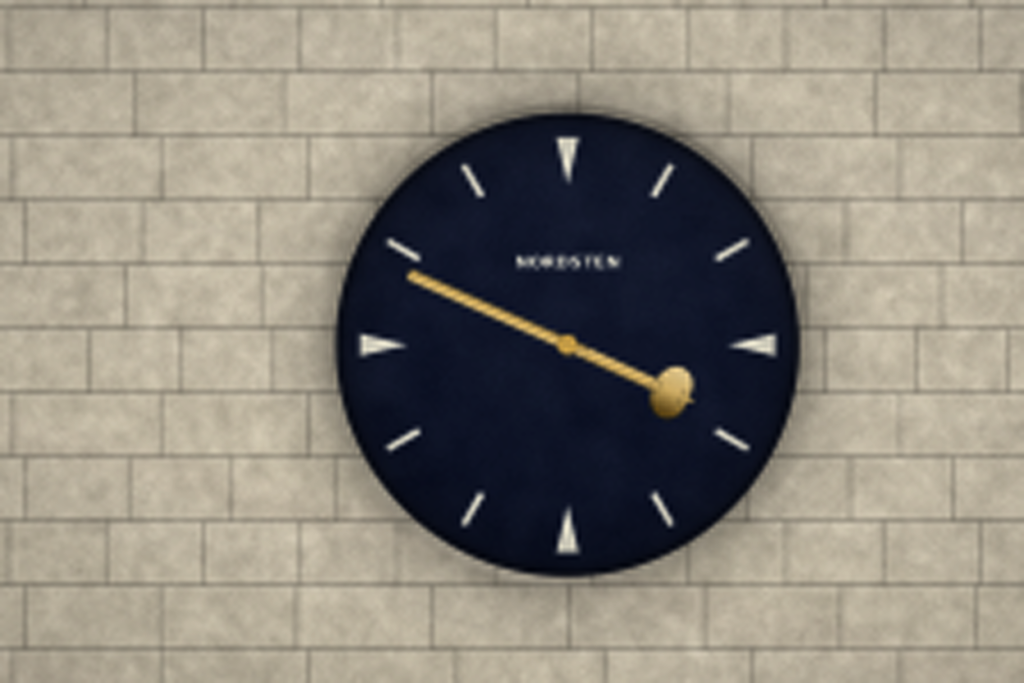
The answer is 3:49
